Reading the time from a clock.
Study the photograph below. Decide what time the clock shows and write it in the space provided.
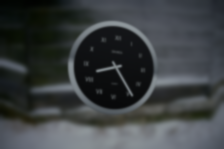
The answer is 8:24
